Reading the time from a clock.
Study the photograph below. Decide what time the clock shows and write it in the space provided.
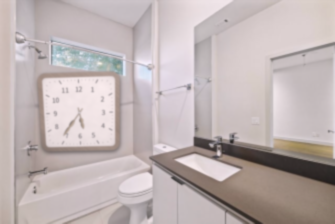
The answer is 5:36
